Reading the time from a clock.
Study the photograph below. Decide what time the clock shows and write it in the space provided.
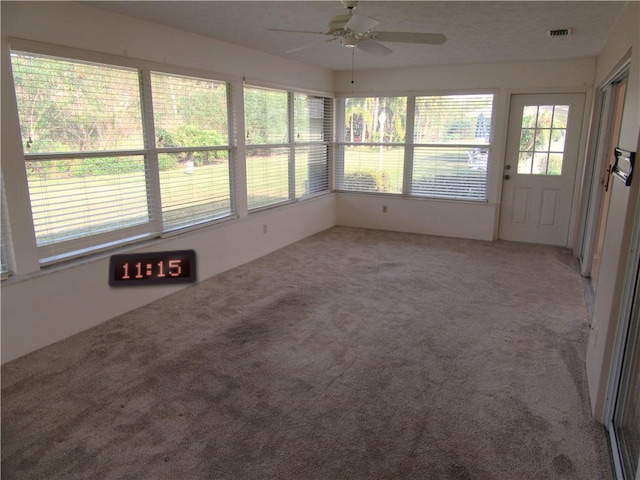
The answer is 11:15
